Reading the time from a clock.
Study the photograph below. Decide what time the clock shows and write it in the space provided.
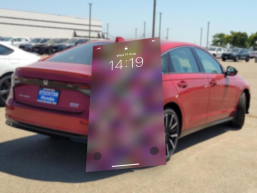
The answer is 14:19
